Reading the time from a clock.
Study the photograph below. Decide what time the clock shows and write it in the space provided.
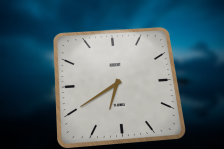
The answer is 6:40
